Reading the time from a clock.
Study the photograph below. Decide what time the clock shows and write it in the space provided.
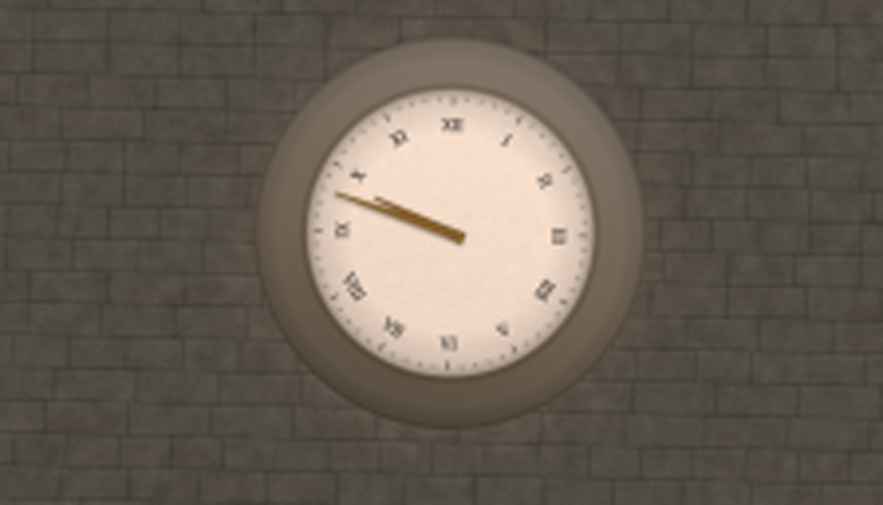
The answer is 9:48
